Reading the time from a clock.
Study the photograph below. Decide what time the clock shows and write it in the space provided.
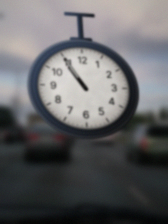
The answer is 10:55
